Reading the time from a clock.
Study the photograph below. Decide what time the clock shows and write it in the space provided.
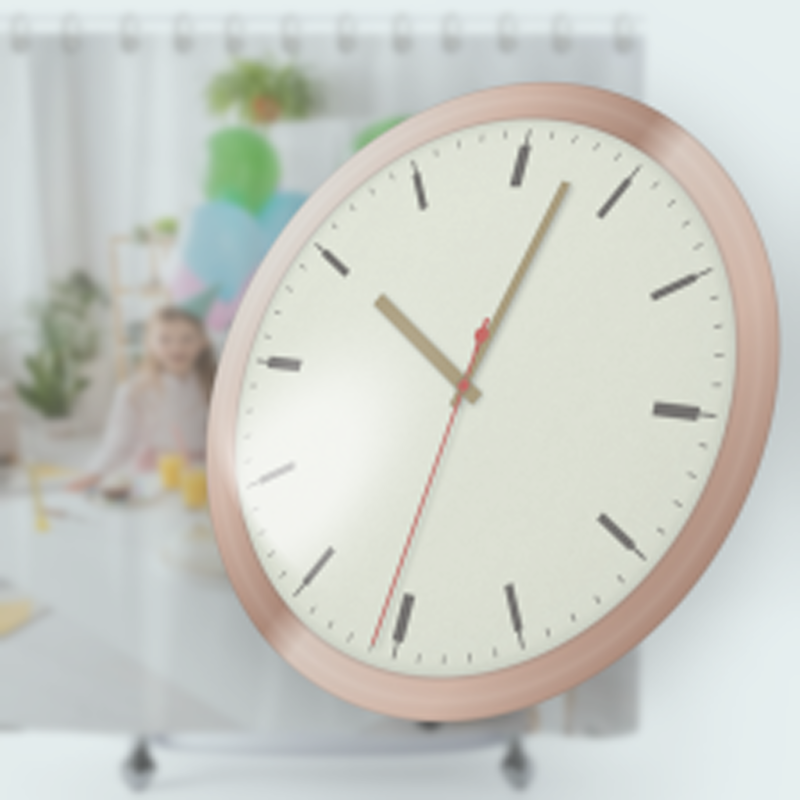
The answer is 10:02:31
